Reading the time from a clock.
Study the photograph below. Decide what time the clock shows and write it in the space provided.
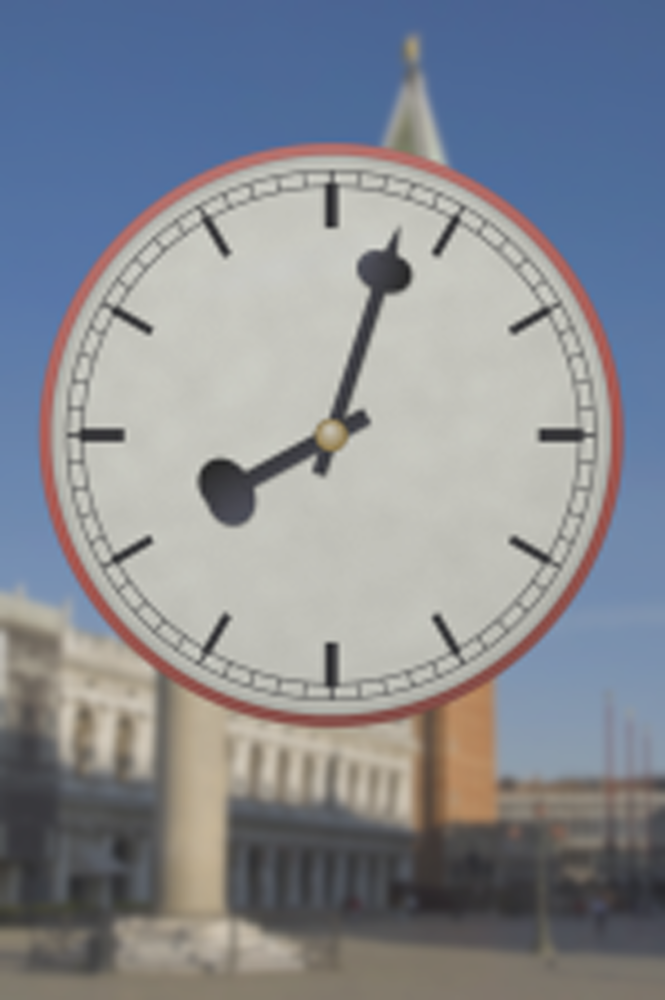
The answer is 8:03
